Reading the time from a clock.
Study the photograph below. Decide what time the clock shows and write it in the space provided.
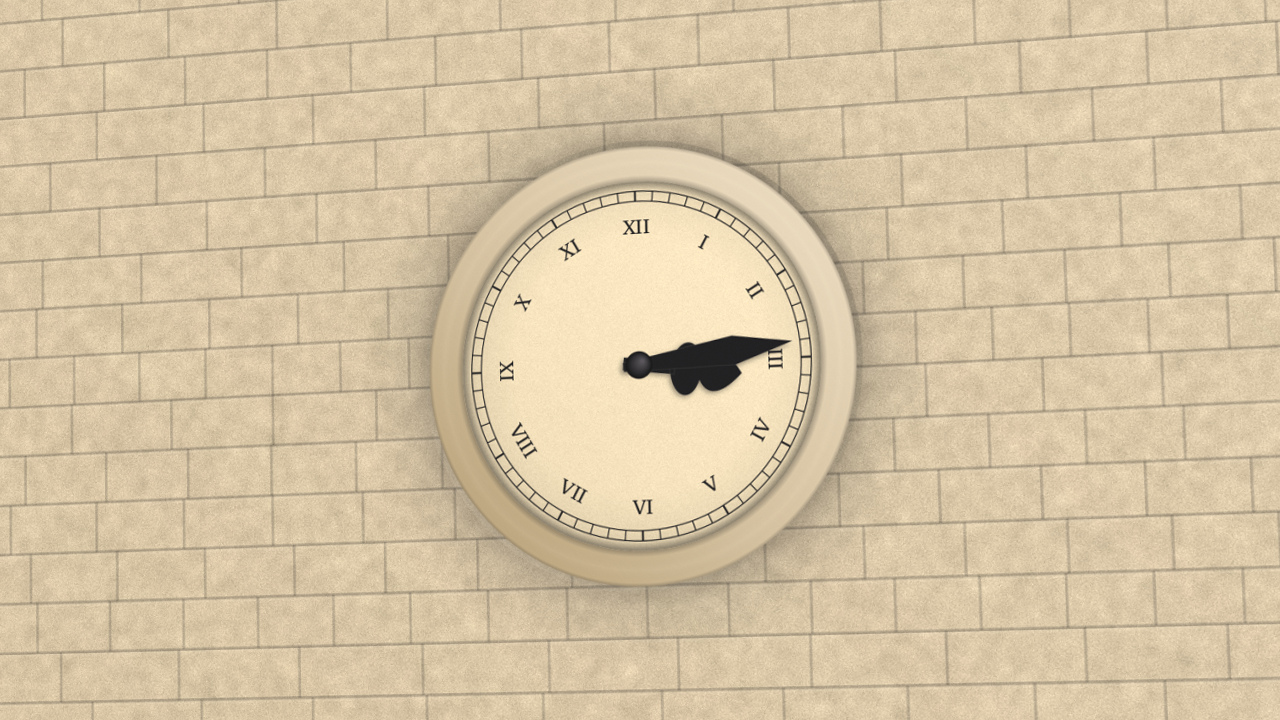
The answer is 3:14
